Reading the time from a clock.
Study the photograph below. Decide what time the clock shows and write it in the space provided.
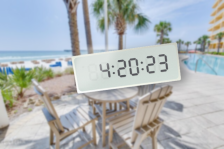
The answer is 4:20:23
